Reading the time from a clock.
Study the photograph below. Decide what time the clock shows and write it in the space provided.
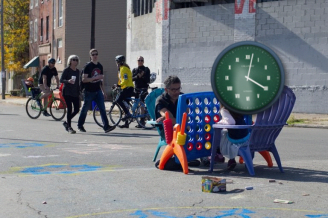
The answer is 4:02
